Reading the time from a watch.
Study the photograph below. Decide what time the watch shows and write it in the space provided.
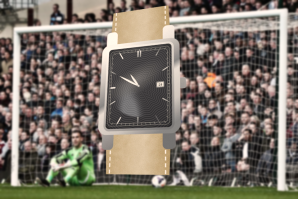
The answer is 10:50
